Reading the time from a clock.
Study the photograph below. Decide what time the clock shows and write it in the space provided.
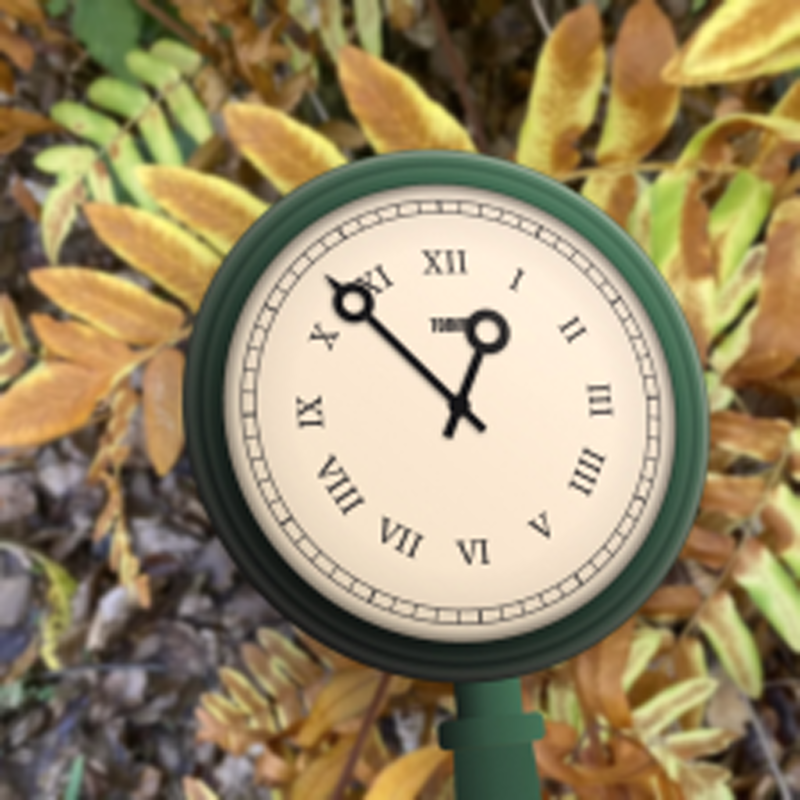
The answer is 12:53
